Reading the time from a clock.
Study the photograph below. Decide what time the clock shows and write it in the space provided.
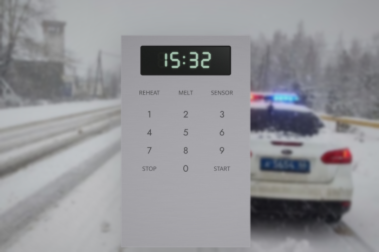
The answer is 15:32
